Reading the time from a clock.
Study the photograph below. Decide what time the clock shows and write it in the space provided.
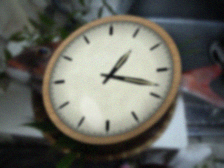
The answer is 1:18
